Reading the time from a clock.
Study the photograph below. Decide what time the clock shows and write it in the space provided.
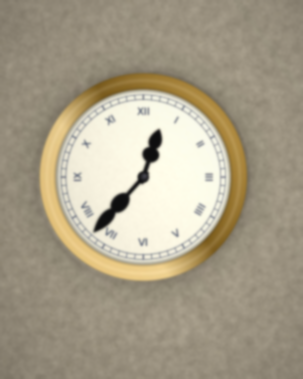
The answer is 12:37
